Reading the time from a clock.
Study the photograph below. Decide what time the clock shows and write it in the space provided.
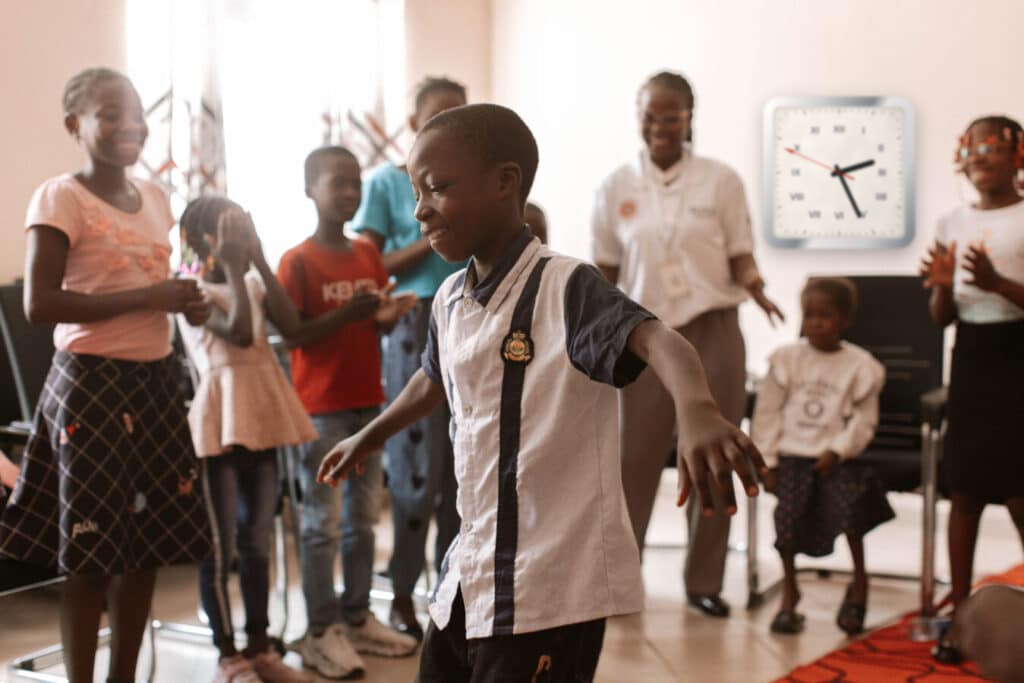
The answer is 2:25:49
